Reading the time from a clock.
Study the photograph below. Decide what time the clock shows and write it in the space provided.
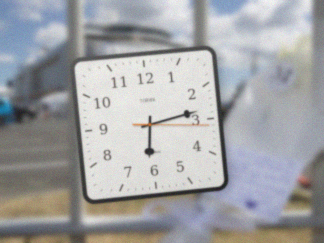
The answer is 6:13:16
